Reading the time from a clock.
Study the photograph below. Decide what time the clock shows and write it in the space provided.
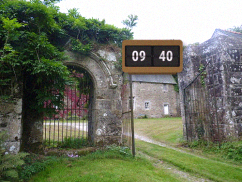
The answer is 9:40
